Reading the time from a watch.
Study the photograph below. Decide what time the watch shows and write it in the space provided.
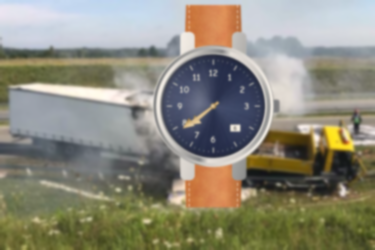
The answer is 7:39
